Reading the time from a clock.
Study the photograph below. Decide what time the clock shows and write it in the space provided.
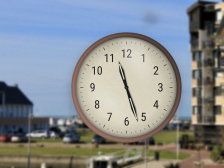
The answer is 11:27
